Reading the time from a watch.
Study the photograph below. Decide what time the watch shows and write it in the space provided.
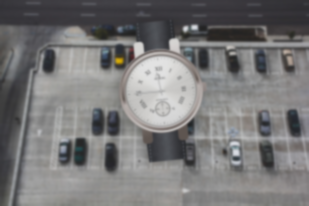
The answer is 11:45
